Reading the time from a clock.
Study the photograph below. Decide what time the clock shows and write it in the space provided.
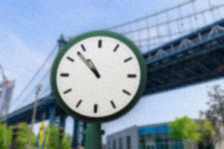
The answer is 10:53
